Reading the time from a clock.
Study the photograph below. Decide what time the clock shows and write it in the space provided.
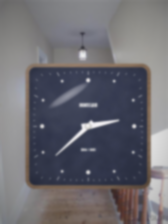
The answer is 2:38
